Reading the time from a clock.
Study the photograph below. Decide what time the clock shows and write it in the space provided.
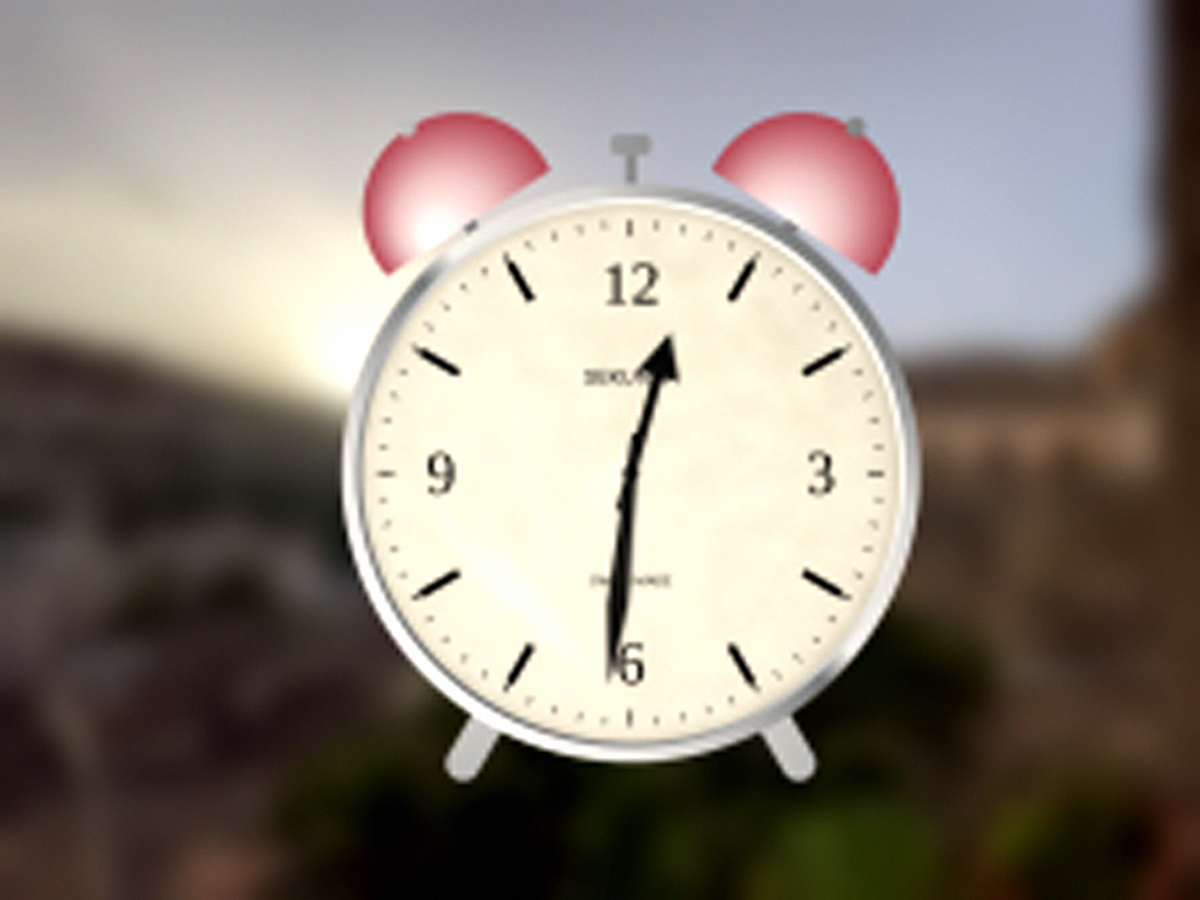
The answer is 12:31
